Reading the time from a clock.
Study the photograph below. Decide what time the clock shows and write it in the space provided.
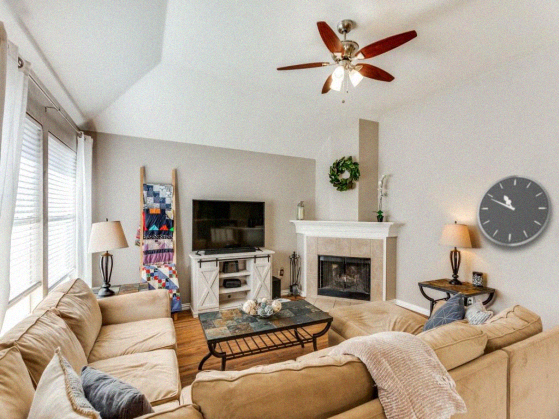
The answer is 10:49
